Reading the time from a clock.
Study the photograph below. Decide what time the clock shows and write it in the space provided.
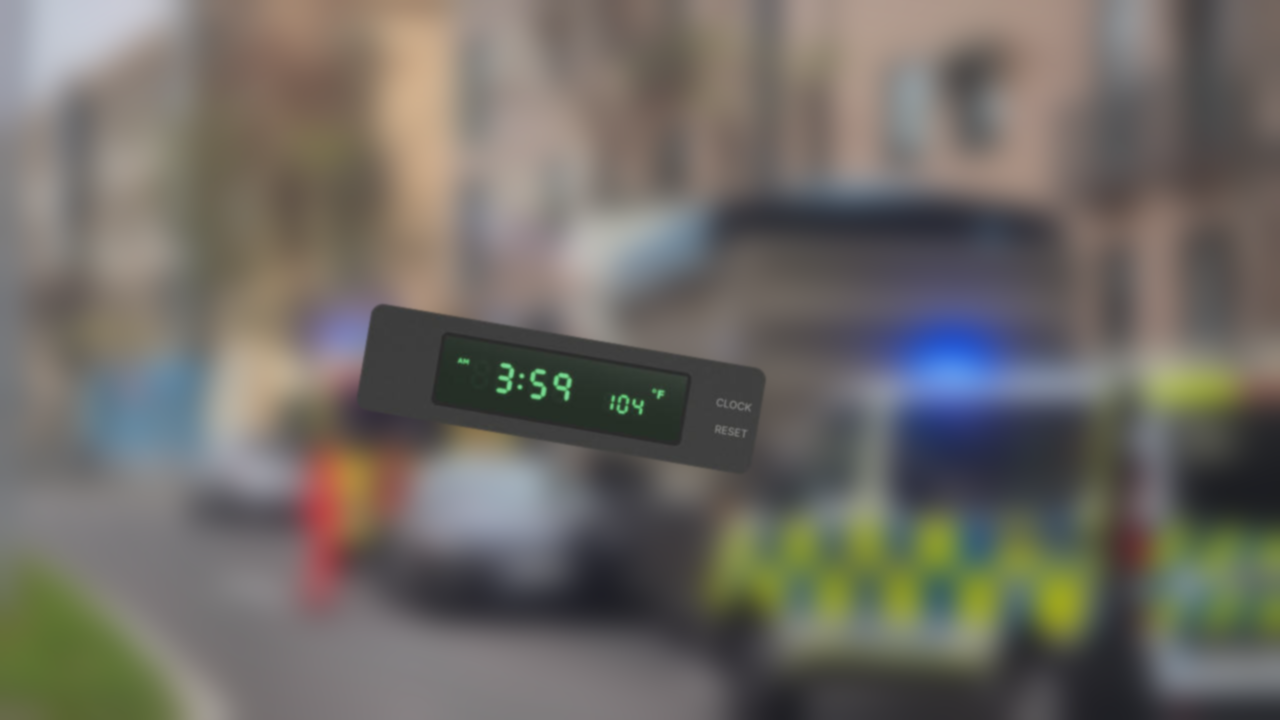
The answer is 3:59
